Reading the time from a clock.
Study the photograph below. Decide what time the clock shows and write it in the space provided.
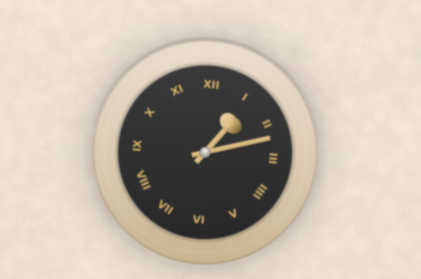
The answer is 1:12
